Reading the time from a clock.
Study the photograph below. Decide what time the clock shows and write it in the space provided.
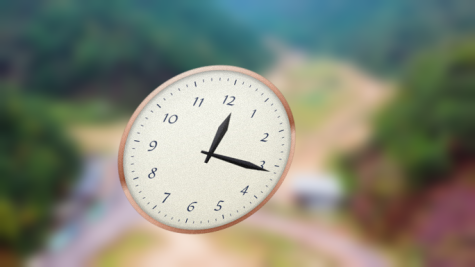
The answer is 12:16
